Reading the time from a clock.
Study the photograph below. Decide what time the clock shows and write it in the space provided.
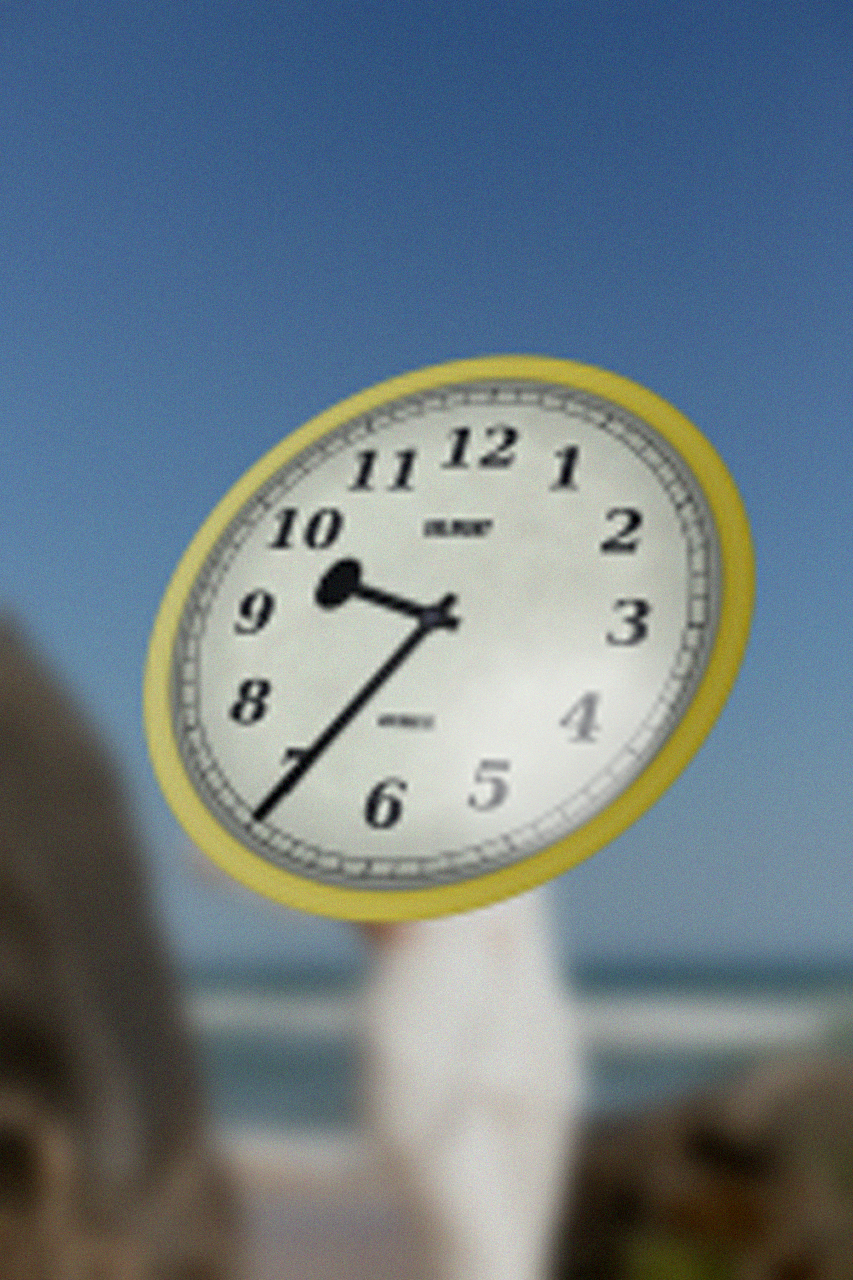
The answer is 9:35
